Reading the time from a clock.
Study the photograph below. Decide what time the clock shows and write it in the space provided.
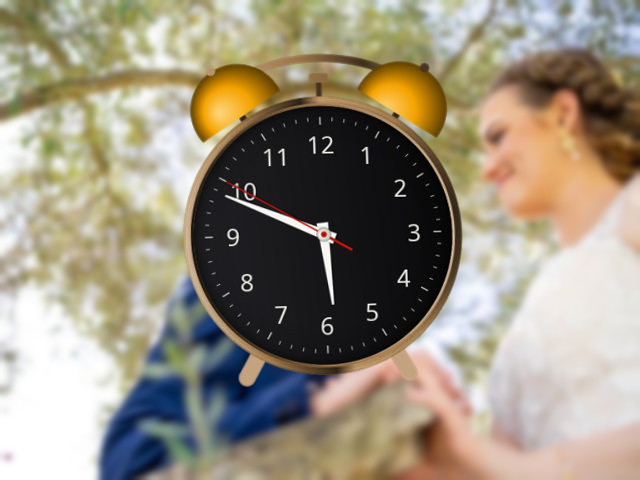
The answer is 5:48:50
